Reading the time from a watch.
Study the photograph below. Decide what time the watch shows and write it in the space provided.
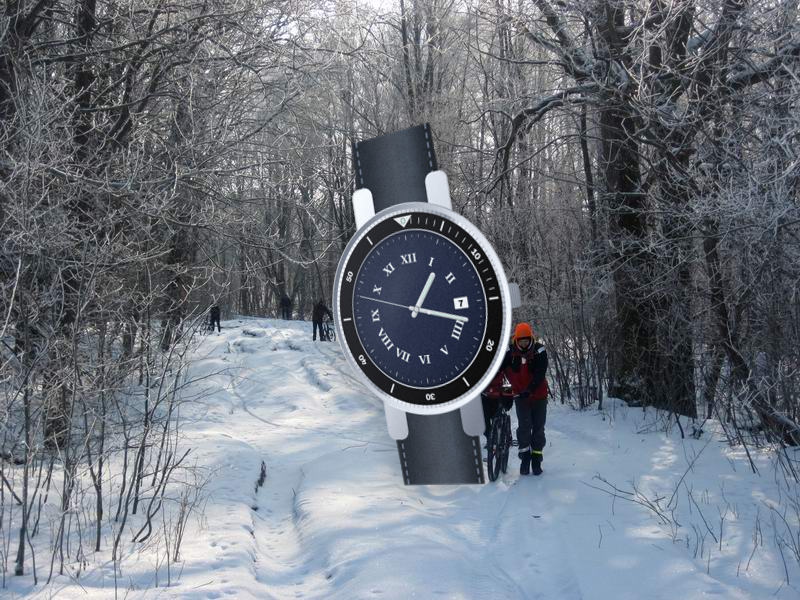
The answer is 1:17:48
